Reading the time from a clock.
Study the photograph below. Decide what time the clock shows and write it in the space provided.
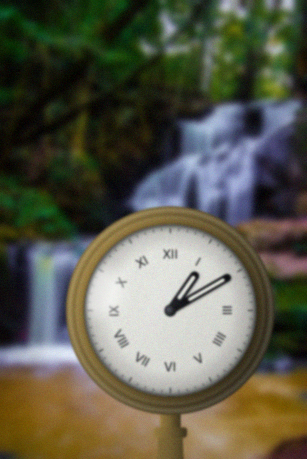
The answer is 1:10
